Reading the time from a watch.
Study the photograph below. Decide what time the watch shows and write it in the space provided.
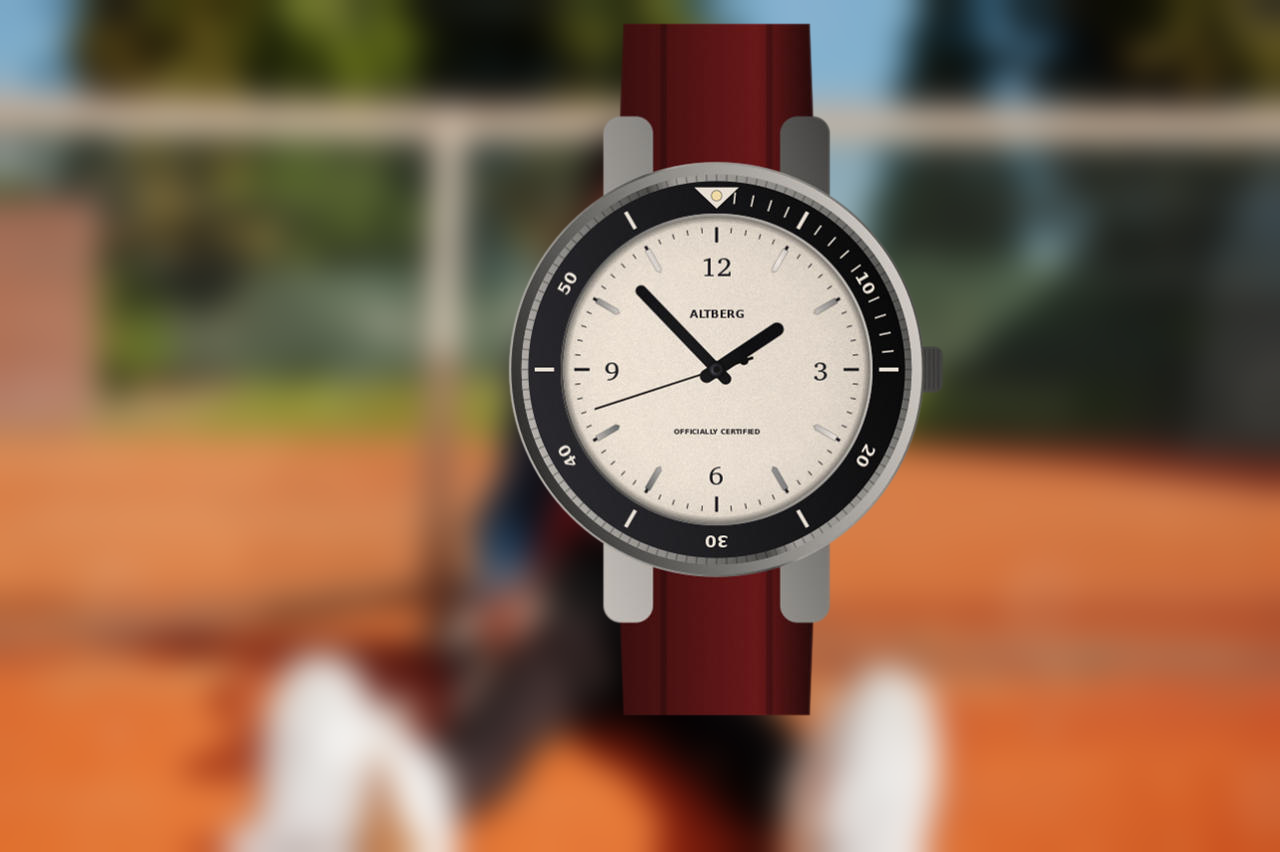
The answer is 1:52:42
